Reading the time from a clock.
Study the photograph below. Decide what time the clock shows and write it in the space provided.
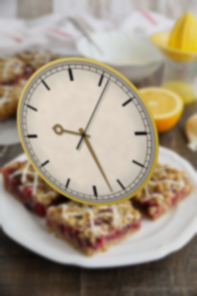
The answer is 9:27:06
